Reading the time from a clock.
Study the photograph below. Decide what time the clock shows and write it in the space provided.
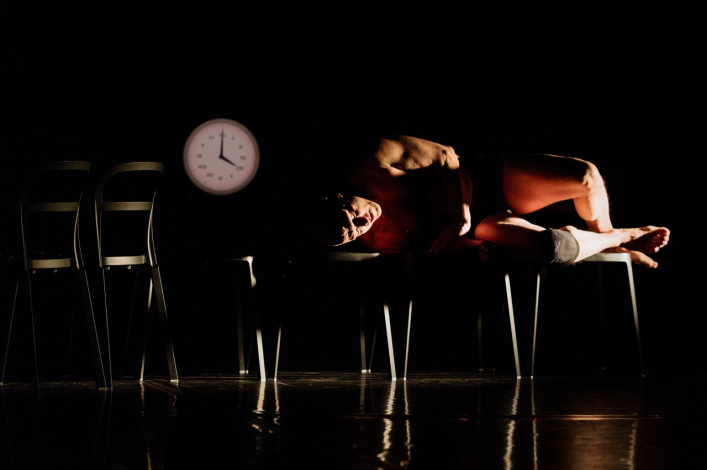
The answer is 4:00
